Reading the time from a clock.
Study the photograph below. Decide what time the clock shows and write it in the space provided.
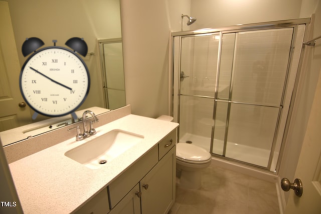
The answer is 3:50
